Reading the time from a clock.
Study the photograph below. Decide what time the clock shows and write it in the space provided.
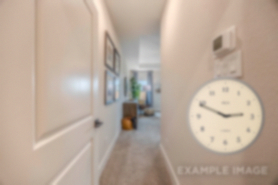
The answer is 2:49
